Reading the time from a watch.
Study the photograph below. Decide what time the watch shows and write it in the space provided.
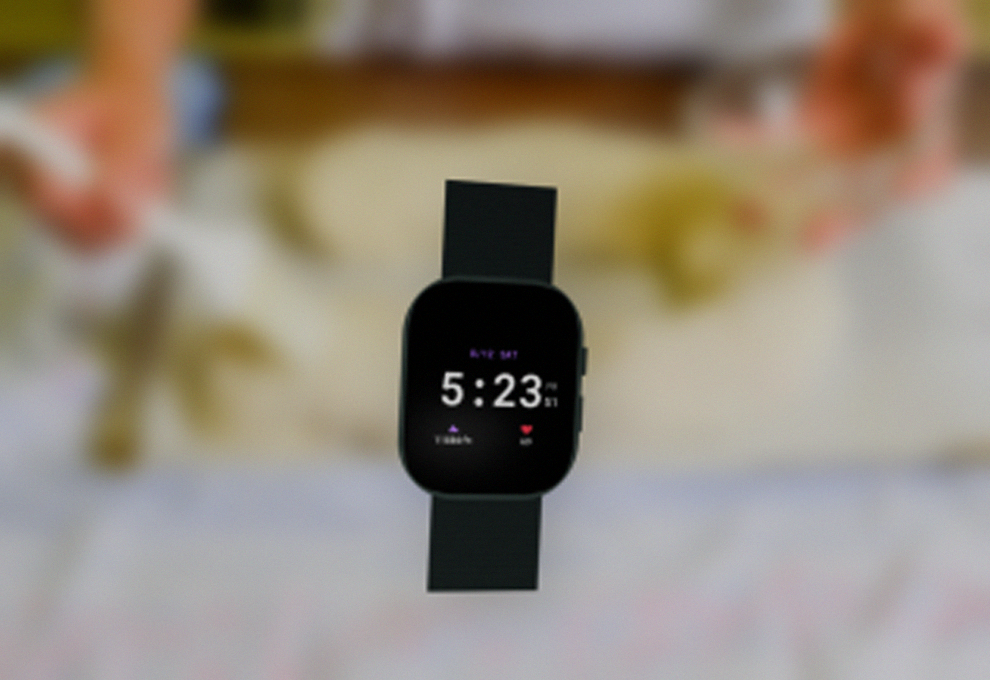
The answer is 5:23
